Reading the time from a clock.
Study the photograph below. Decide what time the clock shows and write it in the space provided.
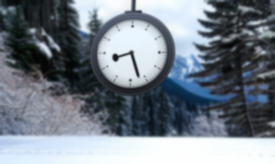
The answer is 8:27
